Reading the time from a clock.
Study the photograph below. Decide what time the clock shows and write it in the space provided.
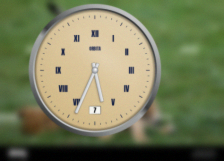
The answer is 5:34
